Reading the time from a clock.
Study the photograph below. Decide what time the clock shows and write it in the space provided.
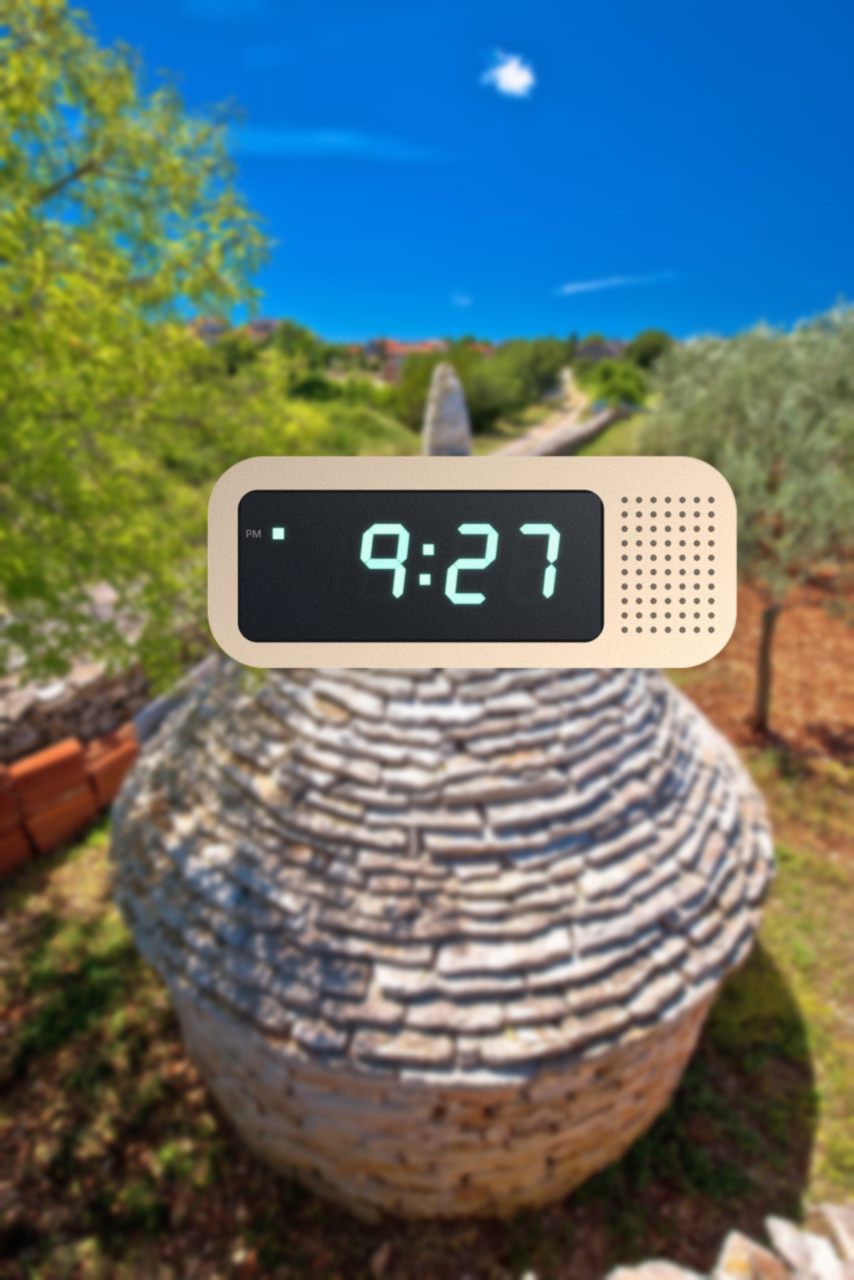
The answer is 9:27
